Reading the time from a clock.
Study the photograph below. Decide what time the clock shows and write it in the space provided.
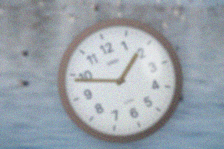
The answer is 1:49
